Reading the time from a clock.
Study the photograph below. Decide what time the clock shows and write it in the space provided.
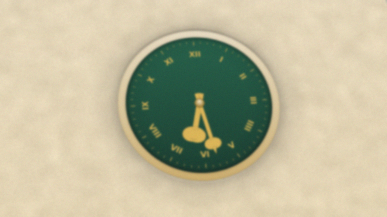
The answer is 6:28
